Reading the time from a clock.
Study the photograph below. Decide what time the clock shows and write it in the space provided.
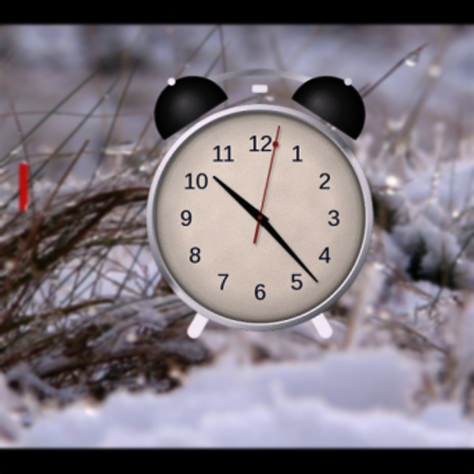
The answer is 10:23:02
